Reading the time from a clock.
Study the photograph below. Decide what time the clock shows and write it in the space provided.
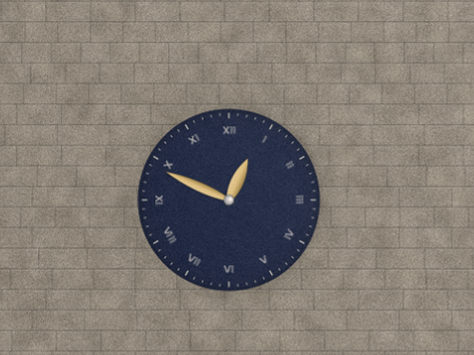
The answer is 12:49
